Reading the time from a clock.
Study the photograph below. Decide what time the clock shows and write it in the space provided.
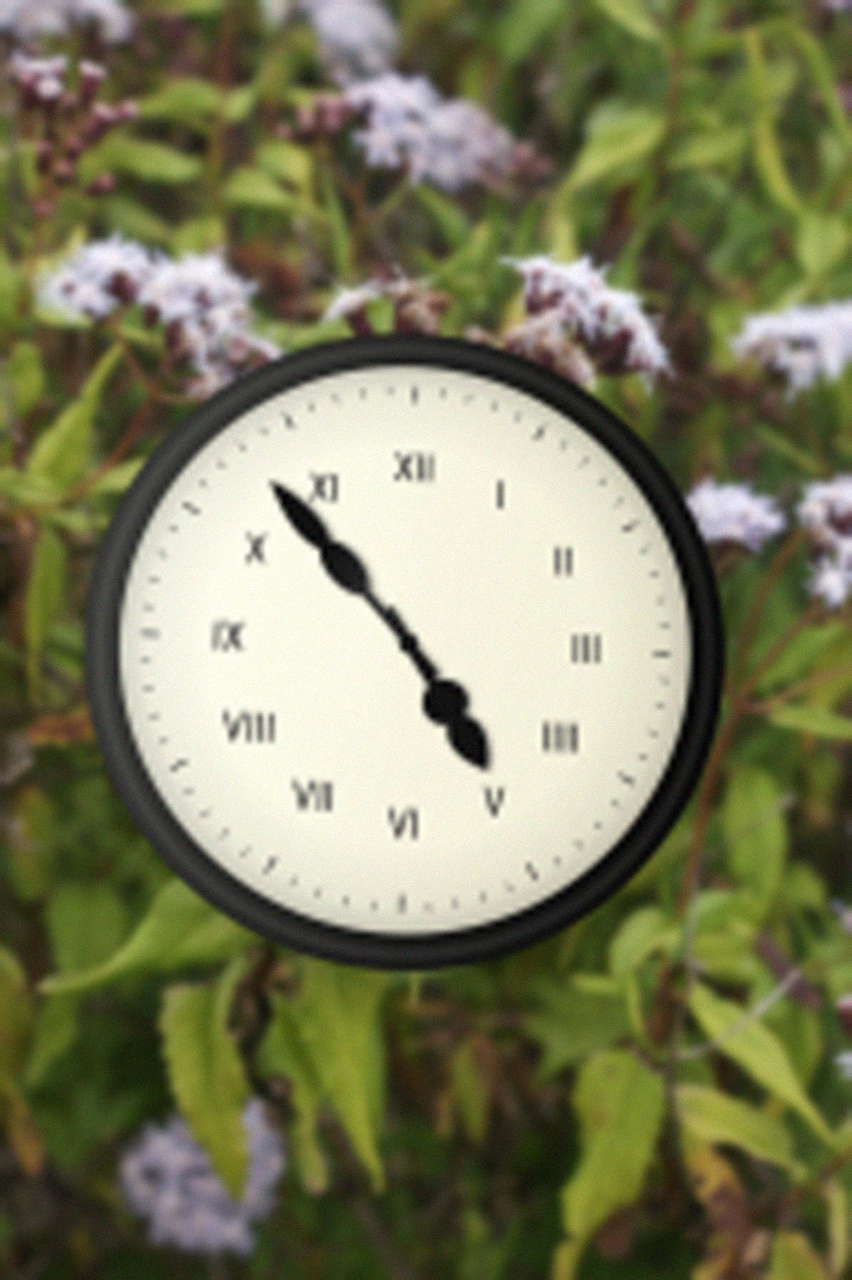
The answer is 4:53
